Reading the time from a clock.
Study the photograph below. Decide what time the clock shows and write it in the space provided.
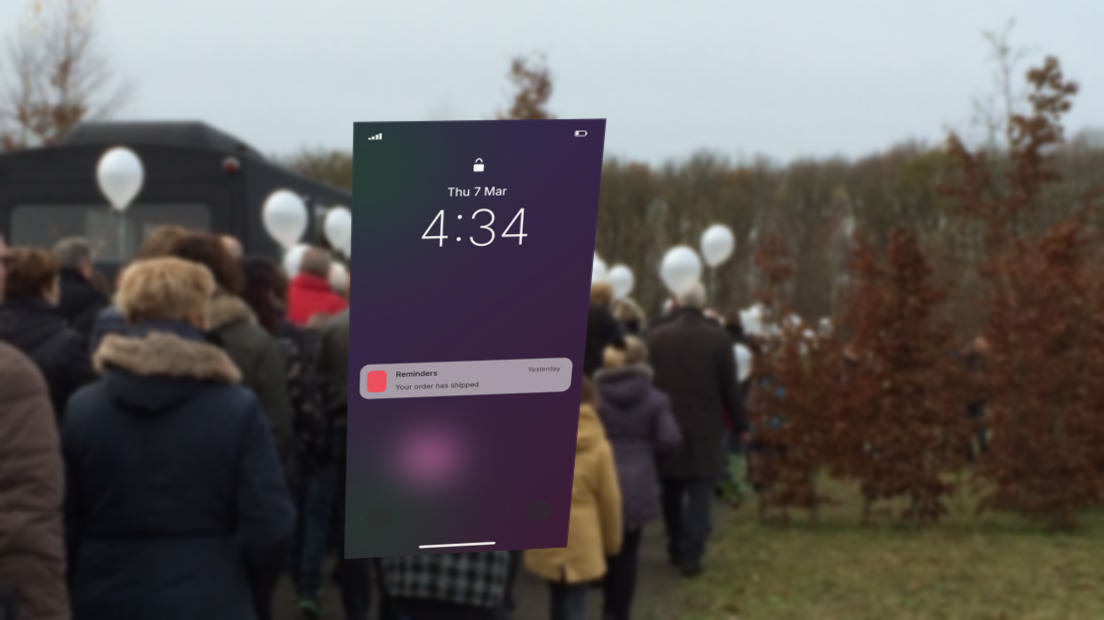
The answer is 4:34
